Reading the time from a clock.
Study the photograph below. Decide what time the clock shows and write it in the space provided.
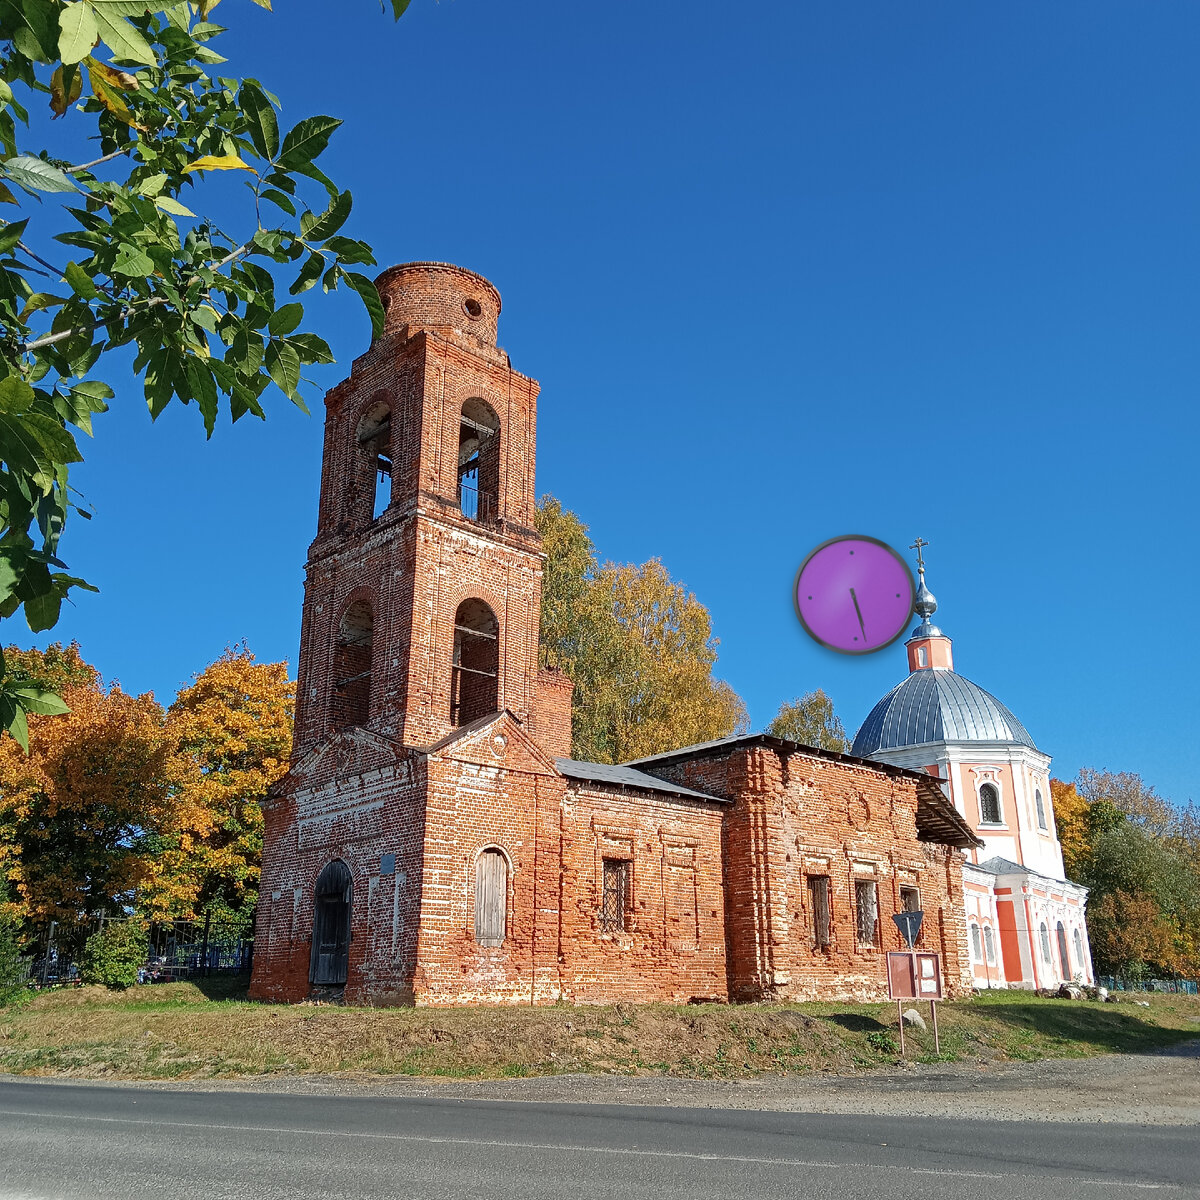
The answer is 5:28
